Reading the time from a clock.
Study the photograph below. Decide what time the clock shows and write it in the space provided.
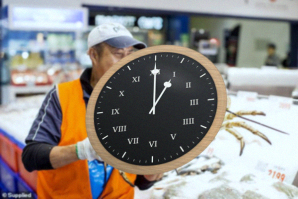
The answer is 1:00
